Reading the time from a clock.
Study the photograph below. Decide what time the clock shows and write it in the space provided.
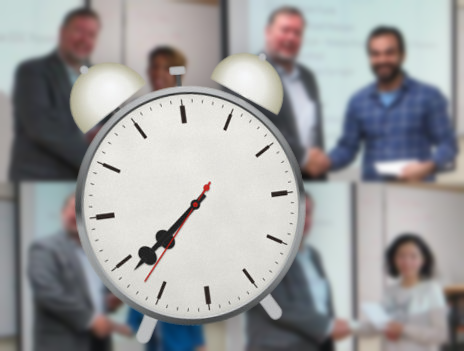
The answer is 7:38:37
